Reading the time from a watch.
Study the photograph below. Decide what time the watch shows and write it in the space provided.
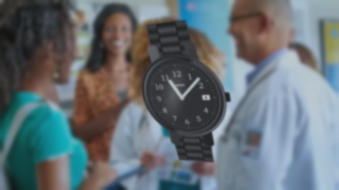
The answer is 11:08
